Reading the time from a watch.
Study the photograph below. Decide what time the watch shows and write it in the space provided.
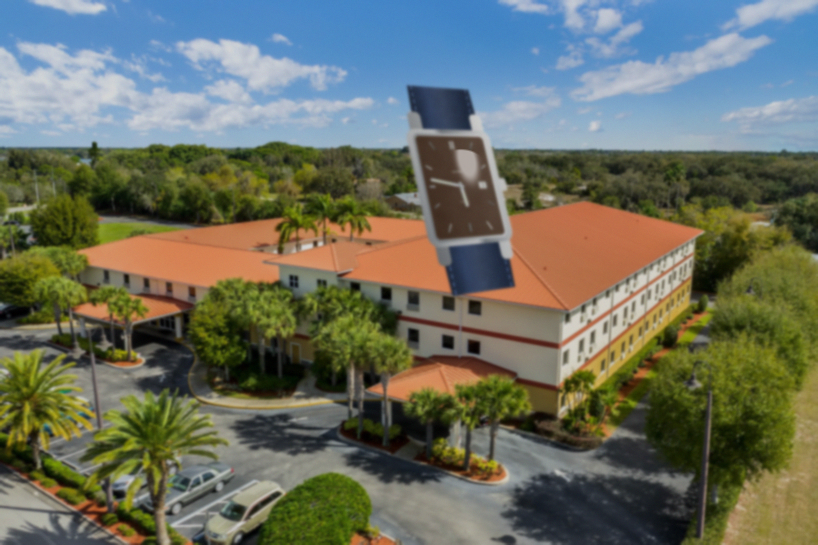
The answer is 5:47
